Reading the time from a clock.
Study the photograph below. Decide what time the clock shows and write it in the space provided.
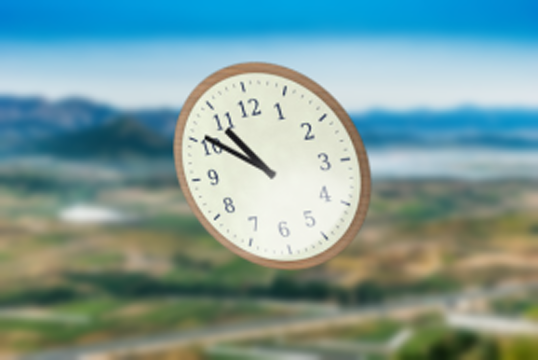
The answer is 10:51
